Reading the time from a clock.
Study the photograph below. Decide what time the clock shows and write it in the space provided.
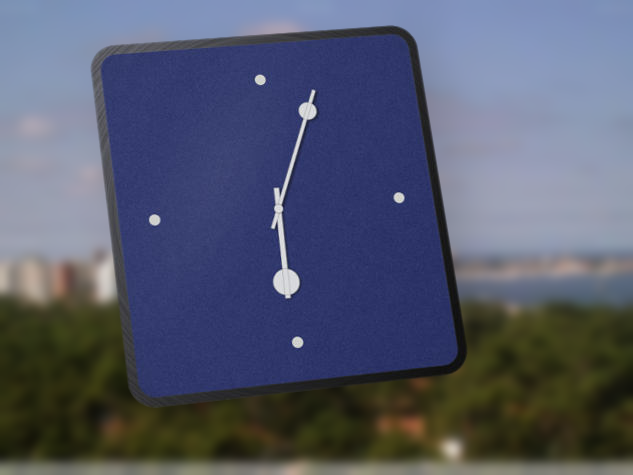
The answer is 6:04
